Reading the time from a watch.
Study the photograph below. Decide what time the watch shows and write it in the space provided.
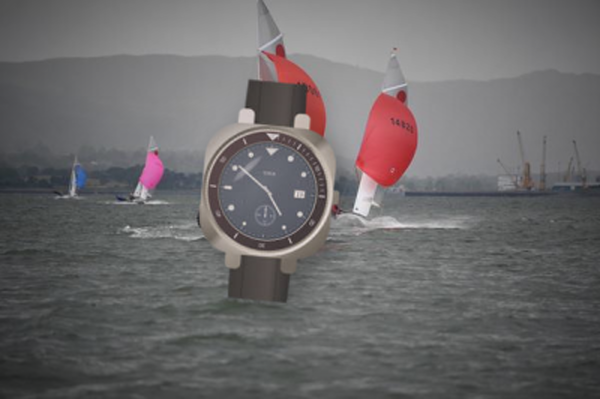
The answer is 4:51
